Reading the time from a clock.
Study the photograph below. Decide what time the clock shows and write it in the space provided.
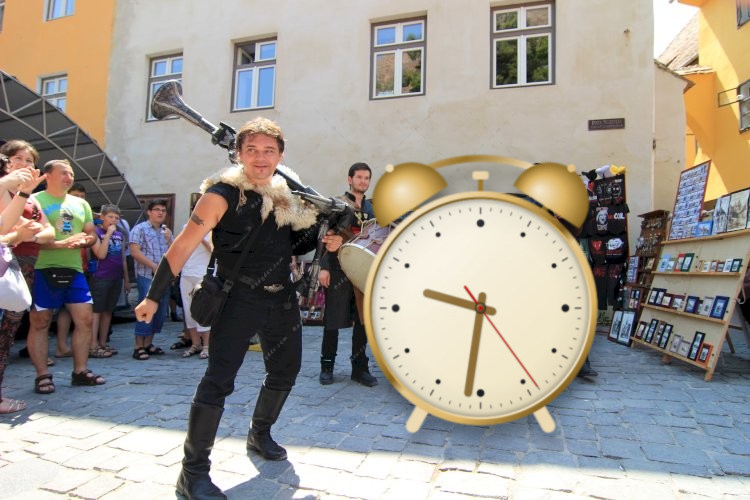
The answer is 9:31:24
